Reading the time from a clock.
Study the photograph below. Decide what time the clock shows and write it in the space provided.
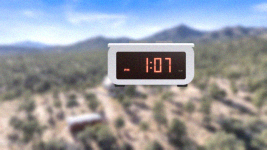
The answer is 1:07
